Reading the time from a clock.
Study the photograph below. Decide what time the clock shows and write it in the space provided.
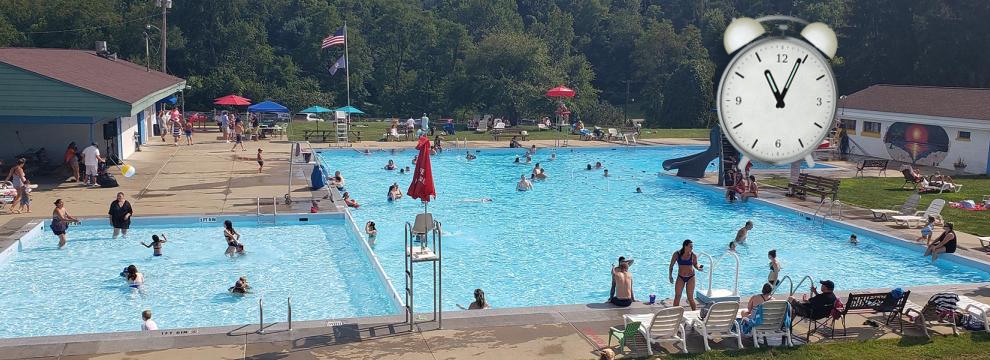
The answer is 11:04
